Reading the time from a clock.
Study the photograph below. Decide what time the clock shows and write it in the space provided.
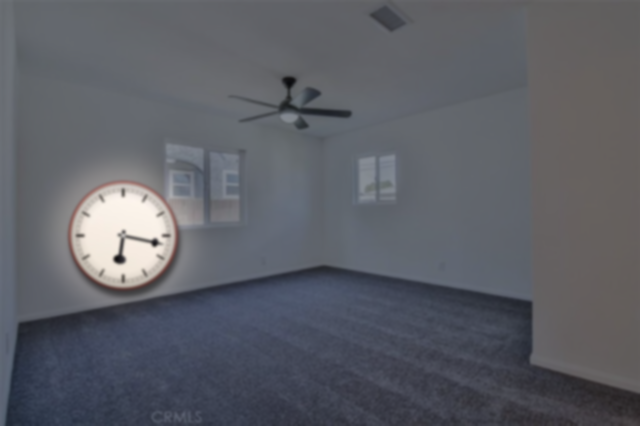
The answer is 6:17
